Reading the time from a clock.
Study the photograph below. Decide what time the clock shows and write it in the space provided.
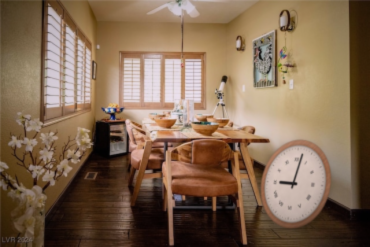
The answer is 9:02
